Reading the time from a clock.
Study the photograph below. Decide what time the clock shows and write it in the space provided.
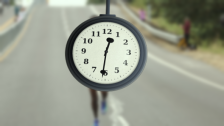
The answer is 12:31
